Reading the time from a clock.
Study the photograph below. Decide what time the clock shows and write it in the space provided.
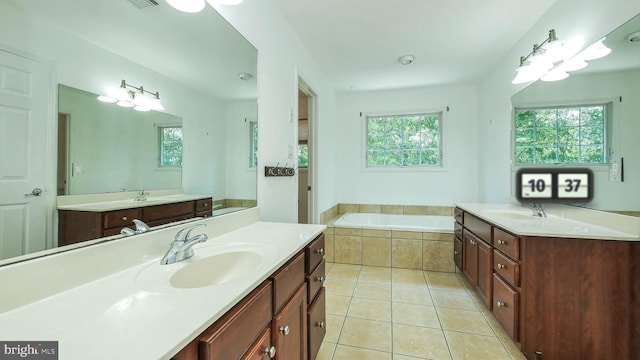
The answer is 10:37
